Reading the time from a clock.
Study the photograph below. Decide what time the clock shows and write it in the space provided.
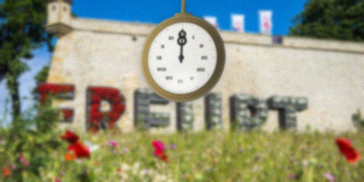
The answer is 12:00
